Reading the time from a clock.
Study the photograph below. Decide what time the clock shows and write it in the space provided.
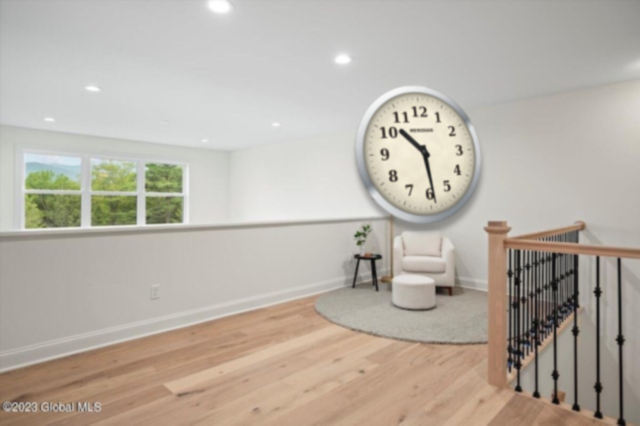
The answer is 10:29
